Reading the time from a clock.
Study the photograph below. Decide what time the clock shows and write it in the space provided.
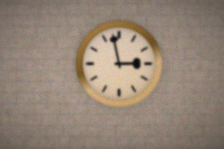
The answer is 2:58
